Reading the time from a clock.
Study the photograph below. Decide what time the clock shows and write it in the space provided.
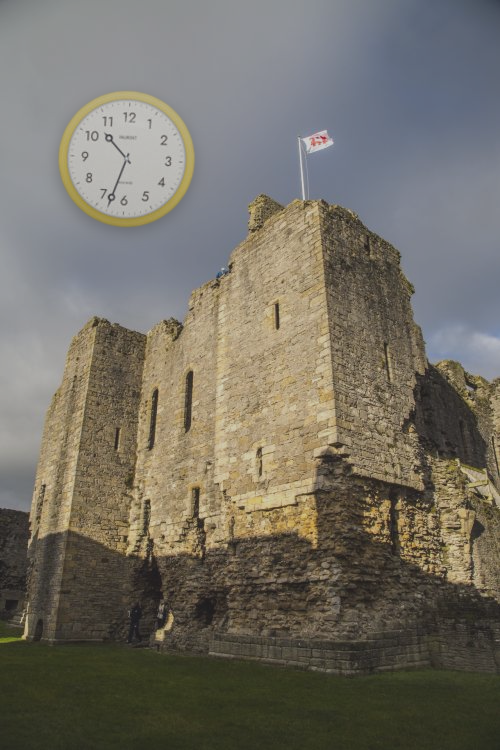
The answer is 10:33
